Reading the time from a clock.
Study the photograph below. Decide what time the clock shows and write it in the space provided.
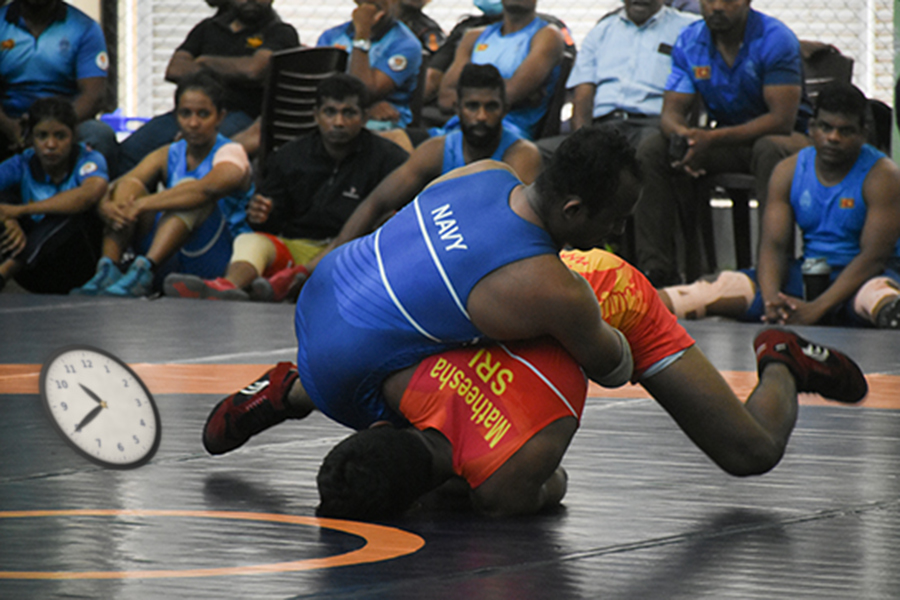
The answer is 10:40
